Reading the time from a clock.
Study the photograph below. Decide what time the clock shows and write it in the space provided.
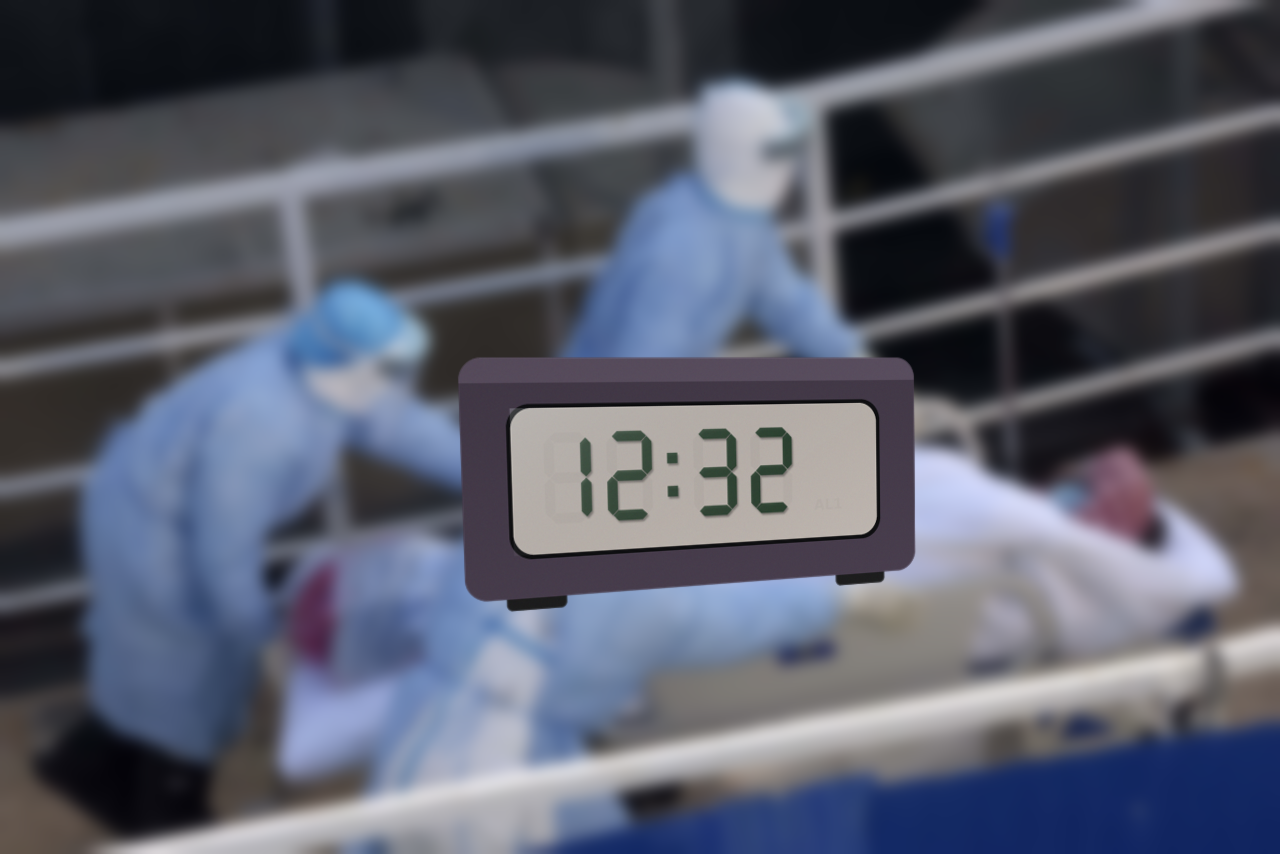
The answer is 12:32
